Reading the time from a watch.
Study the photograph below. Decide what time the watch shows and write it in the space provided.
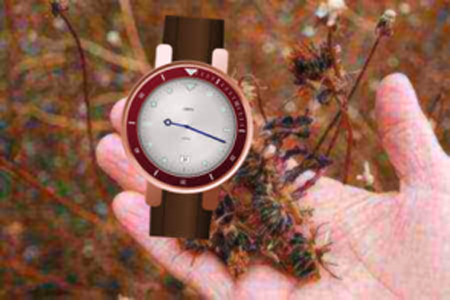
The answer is 9:18
